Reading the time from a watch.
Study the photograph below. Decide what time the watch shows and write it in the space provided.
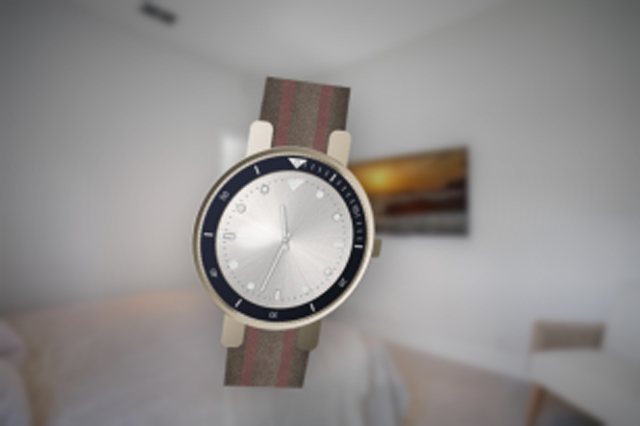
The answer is 11:33
